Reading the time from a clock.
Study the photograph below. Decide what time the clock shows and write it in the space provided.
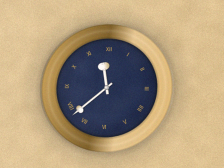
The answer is 11:38
